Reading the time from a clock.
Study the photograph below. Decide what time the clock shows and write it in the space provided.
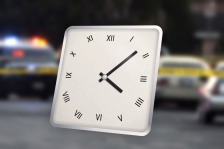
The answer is 4:08
